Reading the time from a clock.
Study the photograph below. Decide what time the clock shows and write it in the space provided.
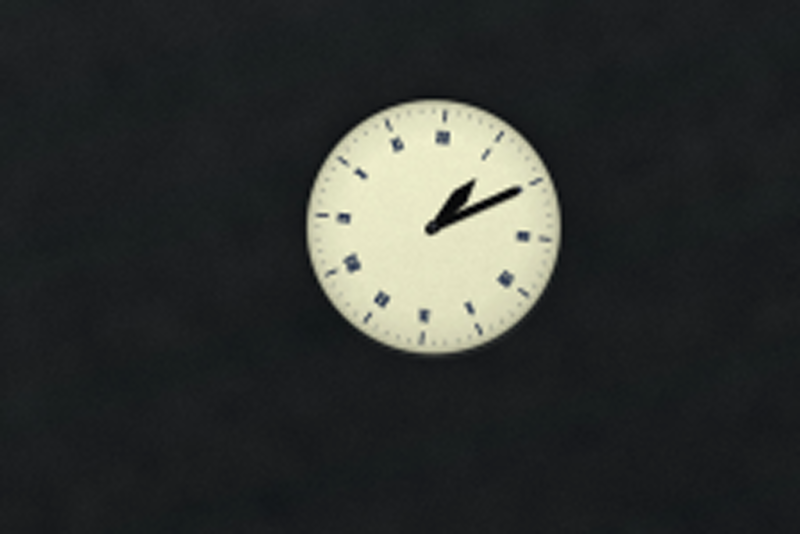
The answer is 1:10
